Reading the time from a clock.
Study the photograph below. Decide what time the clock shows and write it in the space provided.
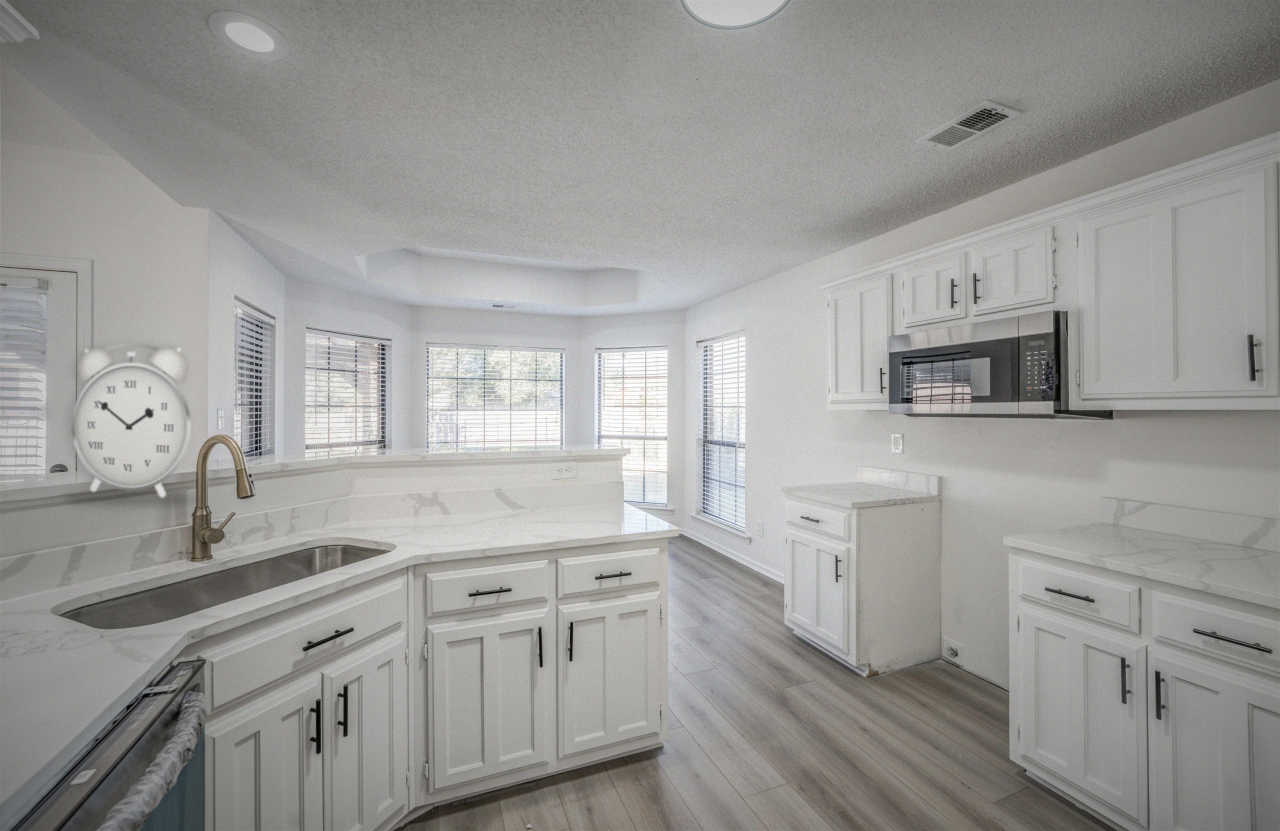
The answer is 1:51
